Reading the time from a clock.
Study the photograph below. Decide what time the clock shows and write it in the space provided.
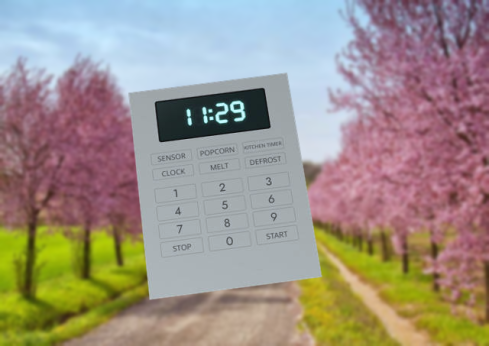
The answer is 11:29
